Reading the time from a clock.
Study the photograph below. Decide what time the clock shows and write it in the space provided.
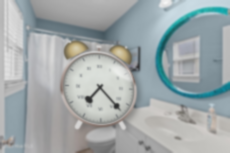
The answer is 7:23
